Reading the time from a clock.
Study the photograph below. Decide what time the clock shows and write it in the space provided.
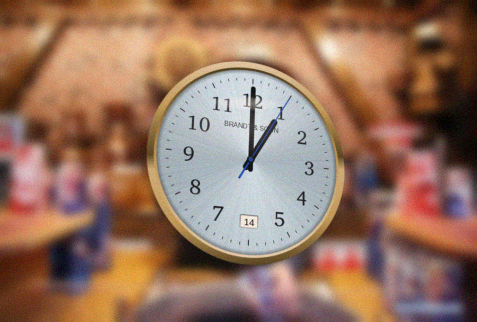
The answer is 1:00:05
